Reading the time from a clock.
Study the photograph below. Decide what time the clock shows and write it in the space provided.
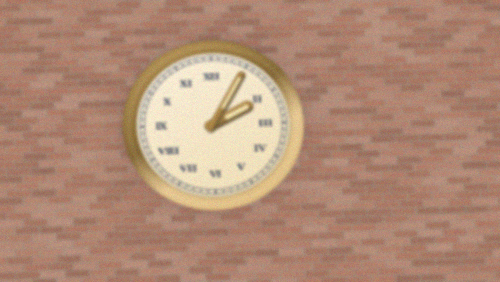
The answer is 2:05
